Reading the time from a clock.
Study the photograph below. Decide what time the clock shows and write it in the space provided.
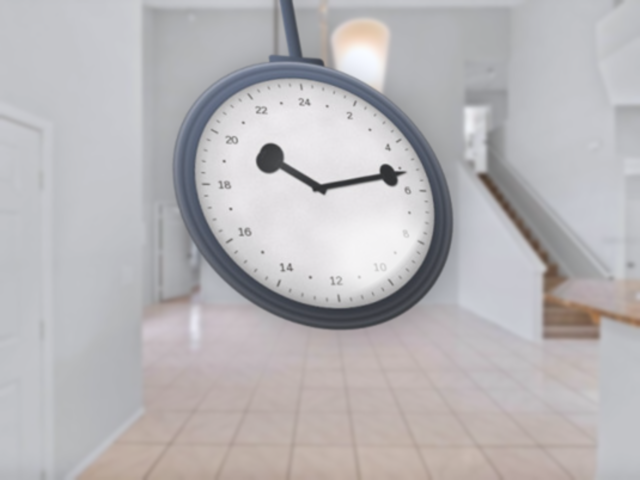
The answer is 20:13
